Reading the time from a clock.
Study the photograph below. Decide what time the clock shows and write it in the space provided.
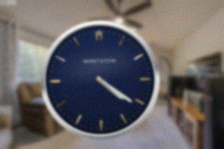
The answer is 4:21
